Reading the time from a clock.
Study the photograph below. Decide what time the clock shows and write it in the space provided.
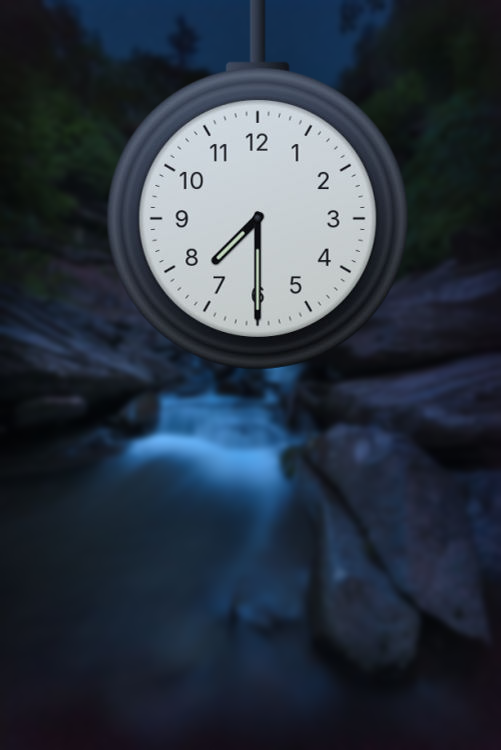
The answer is 7:30
